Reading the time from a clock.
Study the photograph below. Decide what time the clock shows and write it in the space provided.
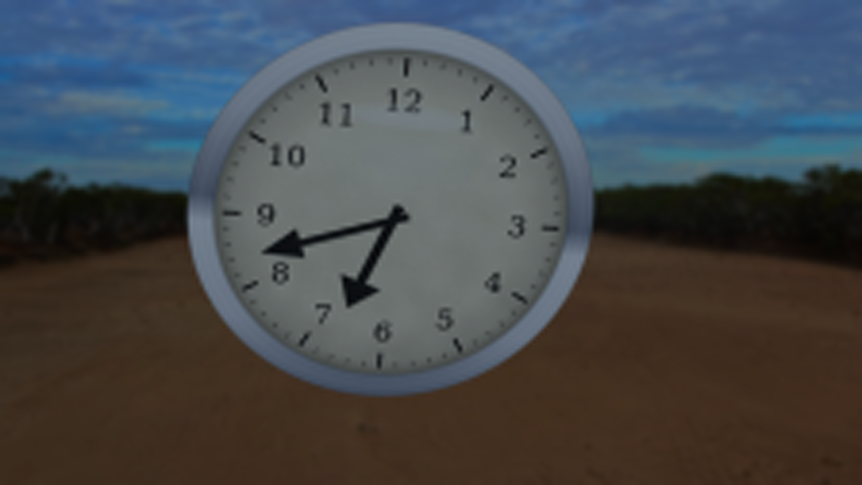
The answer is 6:42
